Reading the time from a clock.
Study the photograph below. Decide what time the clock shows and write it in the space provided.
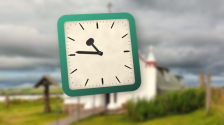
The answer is 10:46
